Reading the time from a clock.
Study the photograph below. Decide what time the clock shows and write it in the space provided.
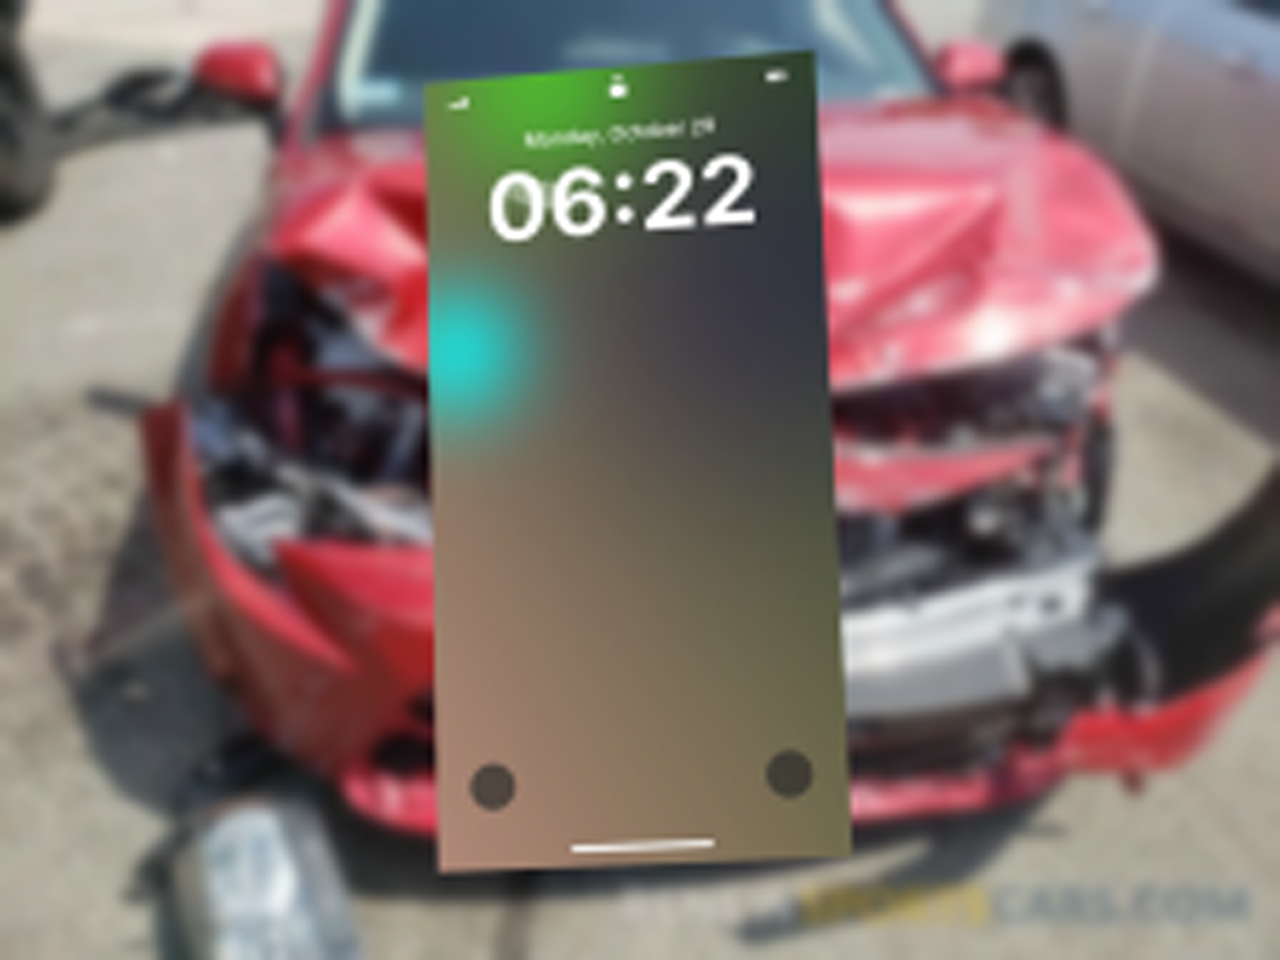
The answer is 6:22
